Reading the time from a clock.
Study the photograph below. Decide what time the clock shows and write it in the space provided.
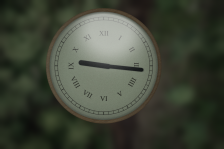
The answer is 9:16
